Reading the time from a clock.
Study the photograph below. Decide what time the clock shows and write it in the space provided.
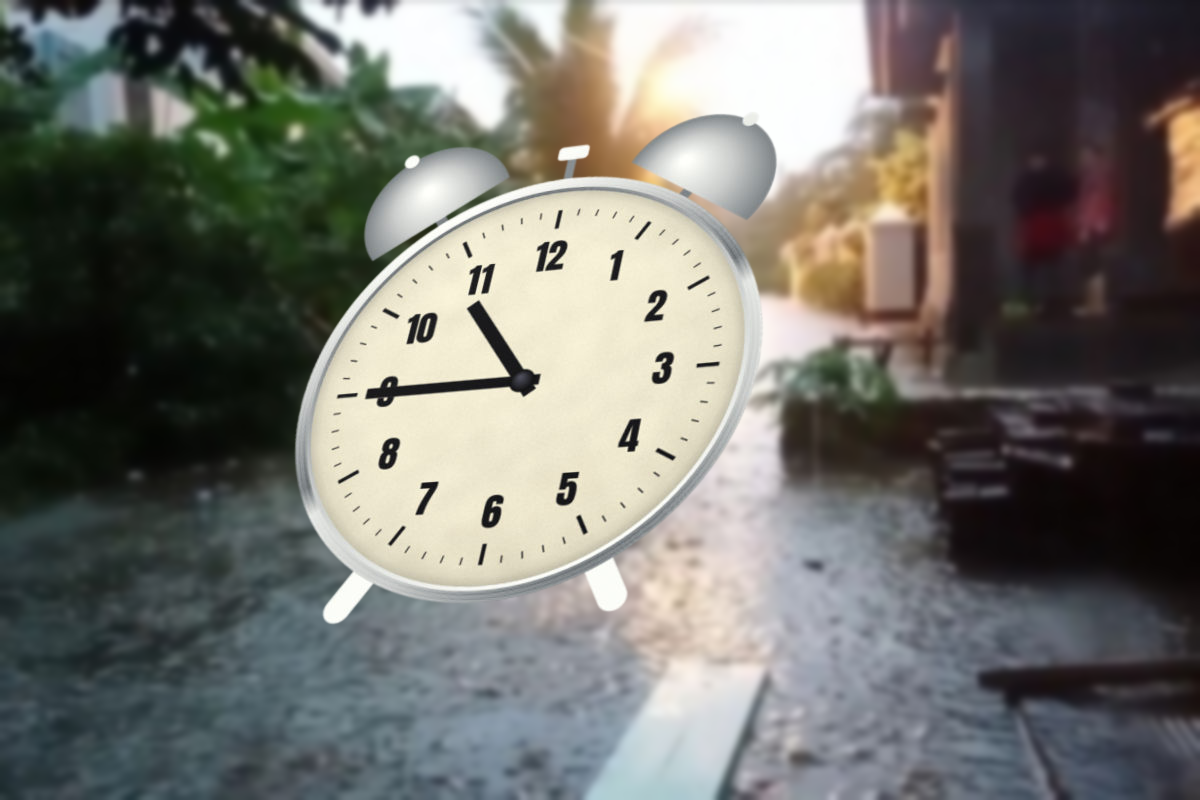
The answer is 10:45
